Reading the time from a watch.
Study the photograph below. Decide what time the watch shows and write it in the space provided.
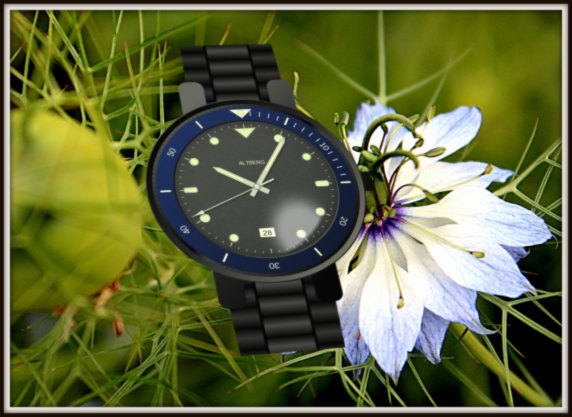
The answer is 10:05:41
